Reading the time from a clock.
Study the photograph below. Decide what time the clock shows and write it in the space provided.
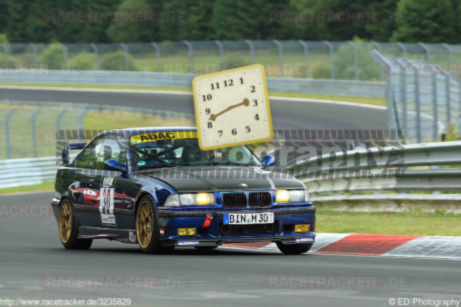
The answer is 2:42
